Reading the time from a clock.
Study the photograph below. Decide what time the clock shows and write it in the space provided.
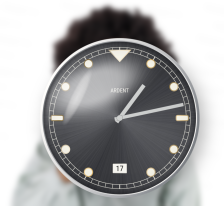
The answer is 1:13
